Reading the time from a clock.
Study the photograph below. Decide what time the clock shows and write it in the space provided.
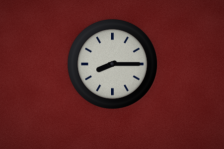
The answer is 8:15
